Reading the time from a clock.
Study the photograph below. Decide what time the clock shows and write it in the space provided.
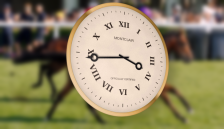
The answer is 3:44
